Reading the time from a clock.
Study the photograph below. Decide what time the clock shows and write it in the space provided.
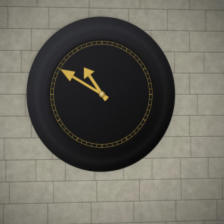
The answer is 10:50
